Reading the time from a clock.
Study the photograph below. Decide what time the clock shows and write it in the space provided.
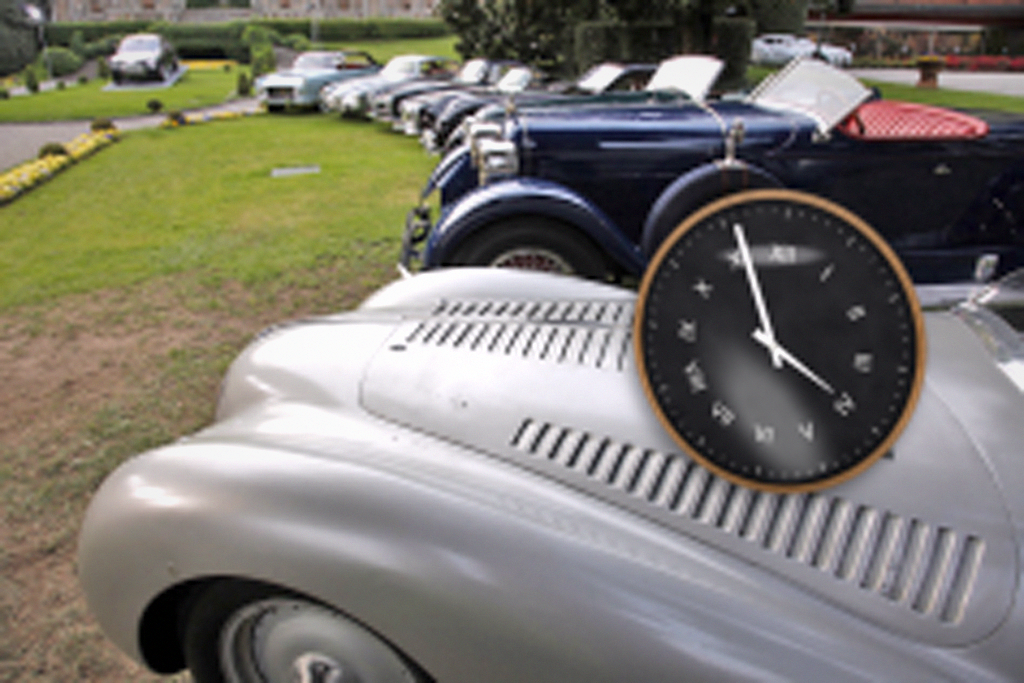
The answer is 3:56
